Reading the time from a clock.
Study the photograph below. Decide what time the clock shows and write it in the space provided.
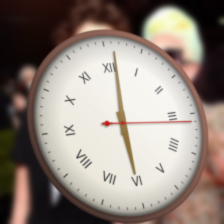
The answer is 6:01:16
